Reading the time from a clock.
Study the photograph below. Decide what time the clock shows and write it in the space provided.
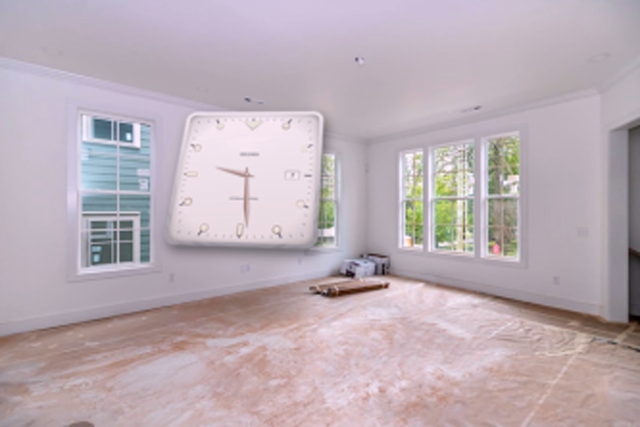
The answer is 9:29
